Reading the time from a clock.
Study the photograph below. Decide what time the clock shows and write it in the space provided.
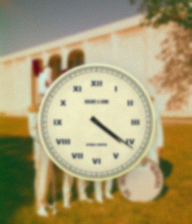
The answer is 4:21
